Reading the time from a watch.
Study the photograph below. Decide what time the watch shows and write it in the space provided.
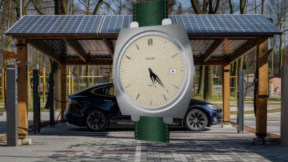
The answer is 5:23
